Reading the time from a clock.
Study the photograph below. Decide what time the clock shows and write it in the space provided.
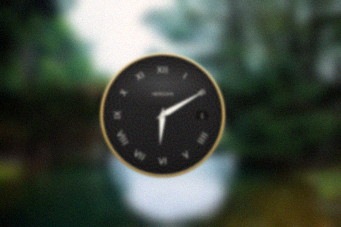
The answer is 6:10
